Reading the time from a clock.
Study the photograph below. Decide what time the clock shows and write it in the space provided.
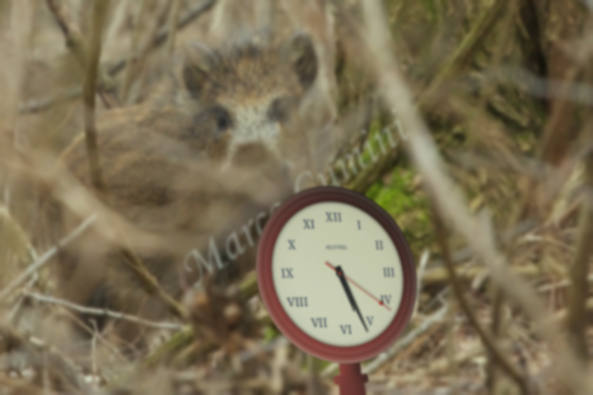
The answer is 5:26:21
